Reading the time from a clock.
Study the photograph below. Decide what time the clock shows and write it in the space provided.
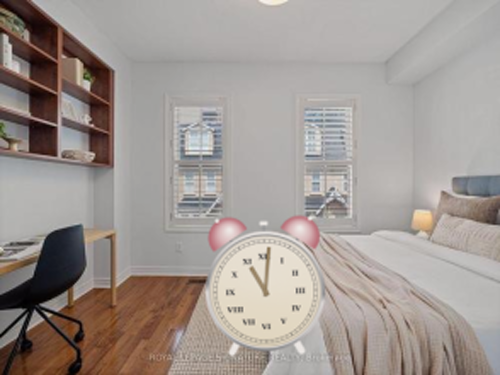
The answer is 11:01
